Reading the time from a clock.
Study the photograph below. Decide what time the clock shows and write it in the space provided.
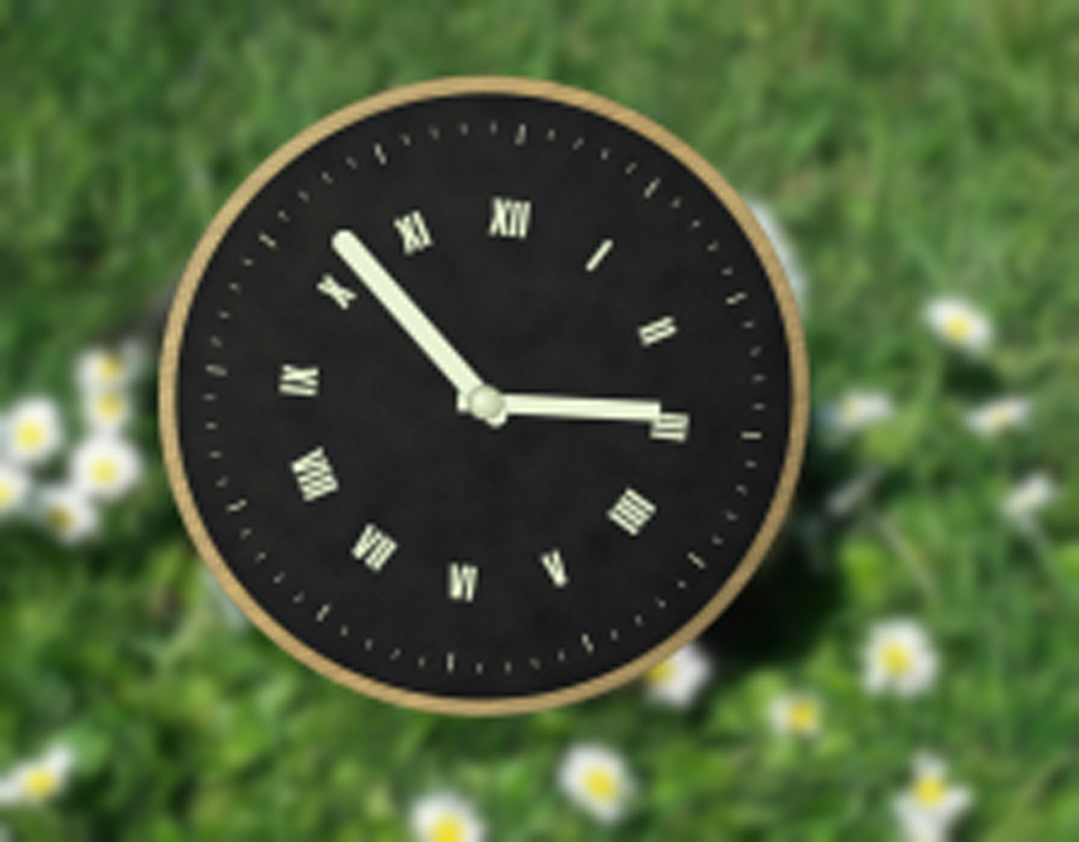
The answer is 2:52
